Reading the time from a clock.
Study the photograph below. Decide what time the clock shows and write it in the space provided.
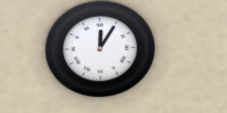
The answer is 12:05
